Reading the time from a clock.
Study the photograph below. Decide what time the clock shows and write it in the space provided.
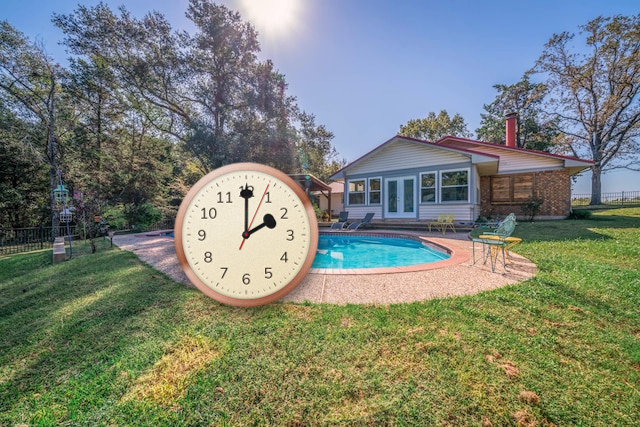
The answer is 2:00:04
